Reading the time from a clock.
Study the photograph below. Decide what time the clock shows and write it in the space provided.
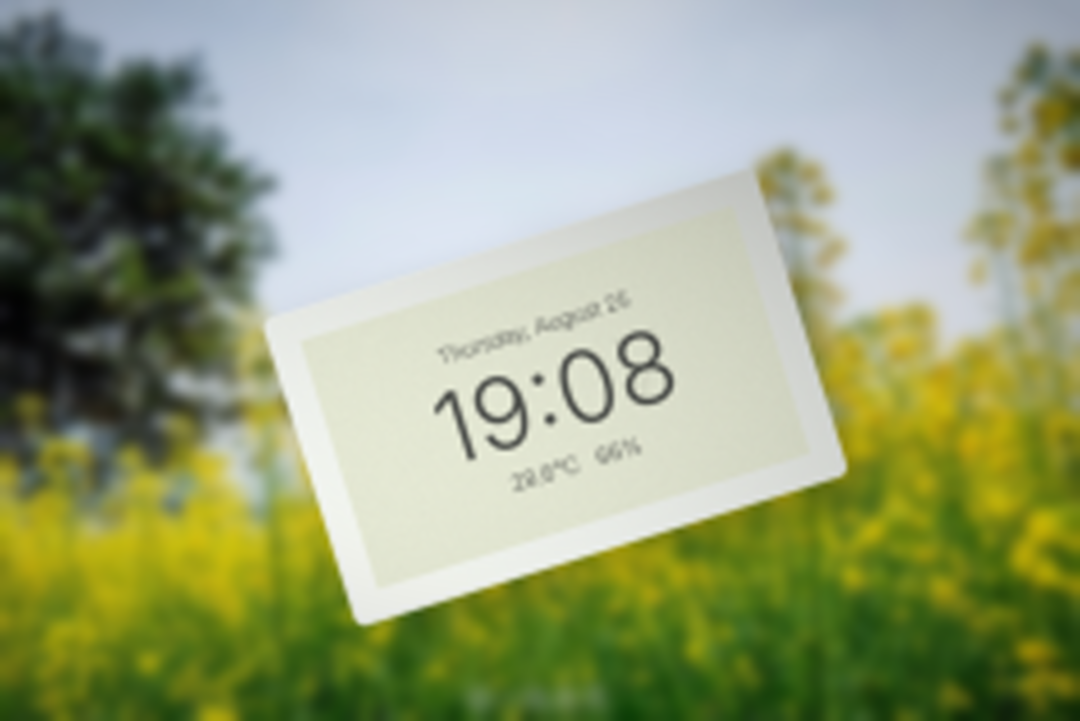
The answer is 19:08
